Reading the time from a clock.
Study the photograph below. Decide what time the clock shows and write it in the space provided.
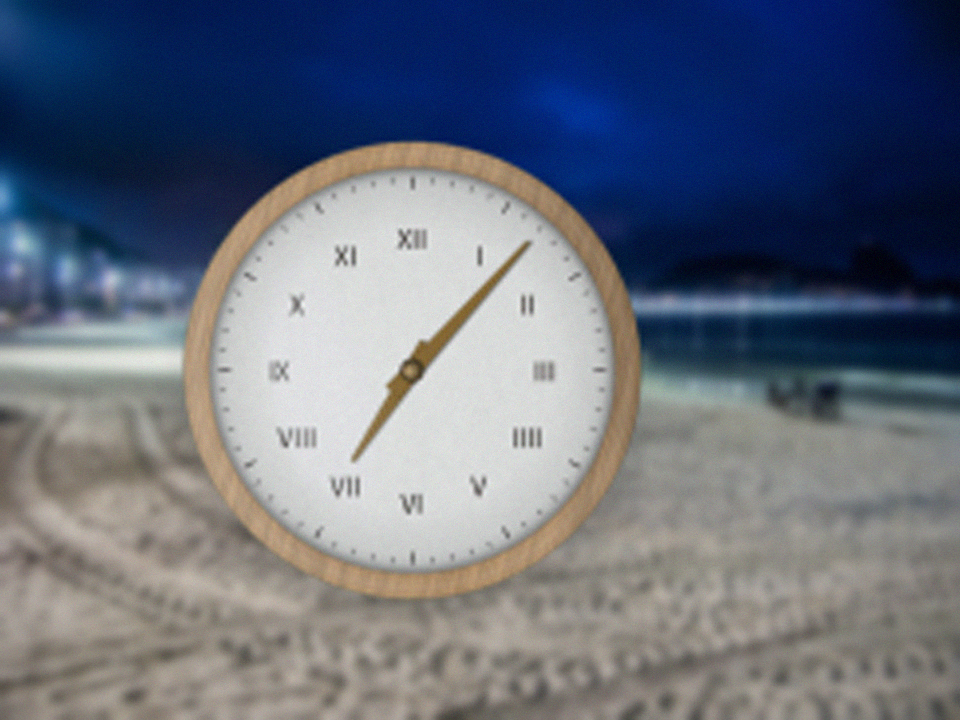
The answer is 7:07
